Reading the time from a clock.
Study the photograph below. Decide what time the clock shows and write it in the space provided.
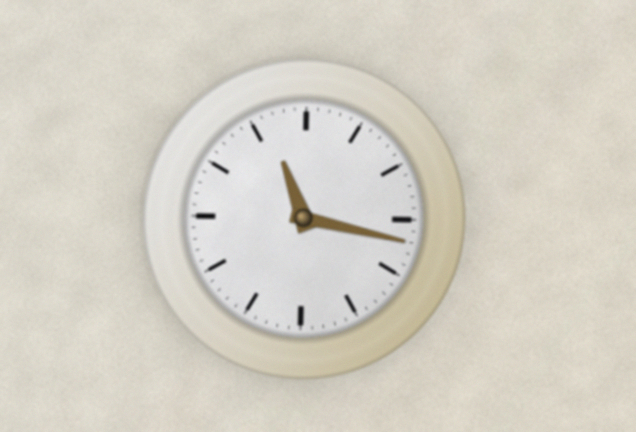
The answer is 11:17
